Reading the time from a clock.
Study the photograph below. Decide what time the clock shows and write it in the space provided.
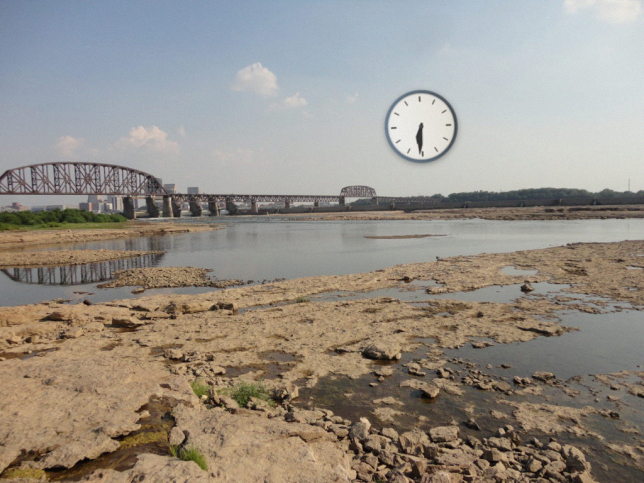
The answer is 6:31
